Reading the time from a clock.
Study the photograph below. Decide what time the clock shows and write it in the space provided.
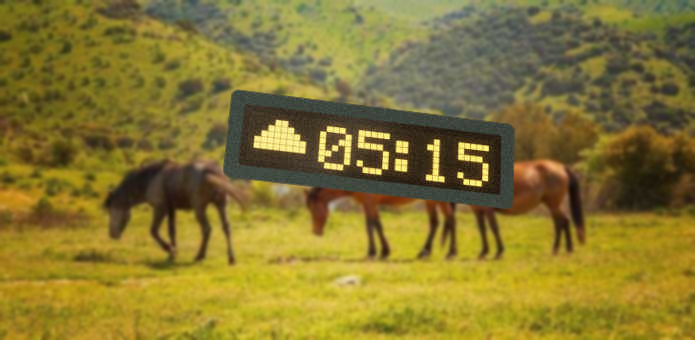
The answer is 5:15
